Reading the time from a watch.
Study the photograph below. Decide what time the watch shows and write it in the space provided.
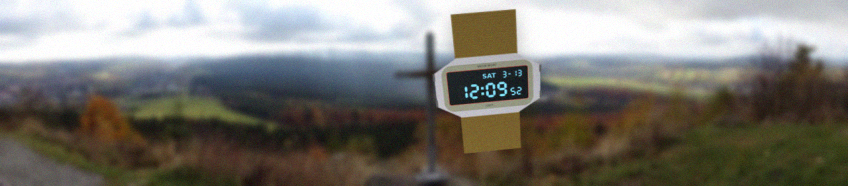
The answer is 12:09:52
